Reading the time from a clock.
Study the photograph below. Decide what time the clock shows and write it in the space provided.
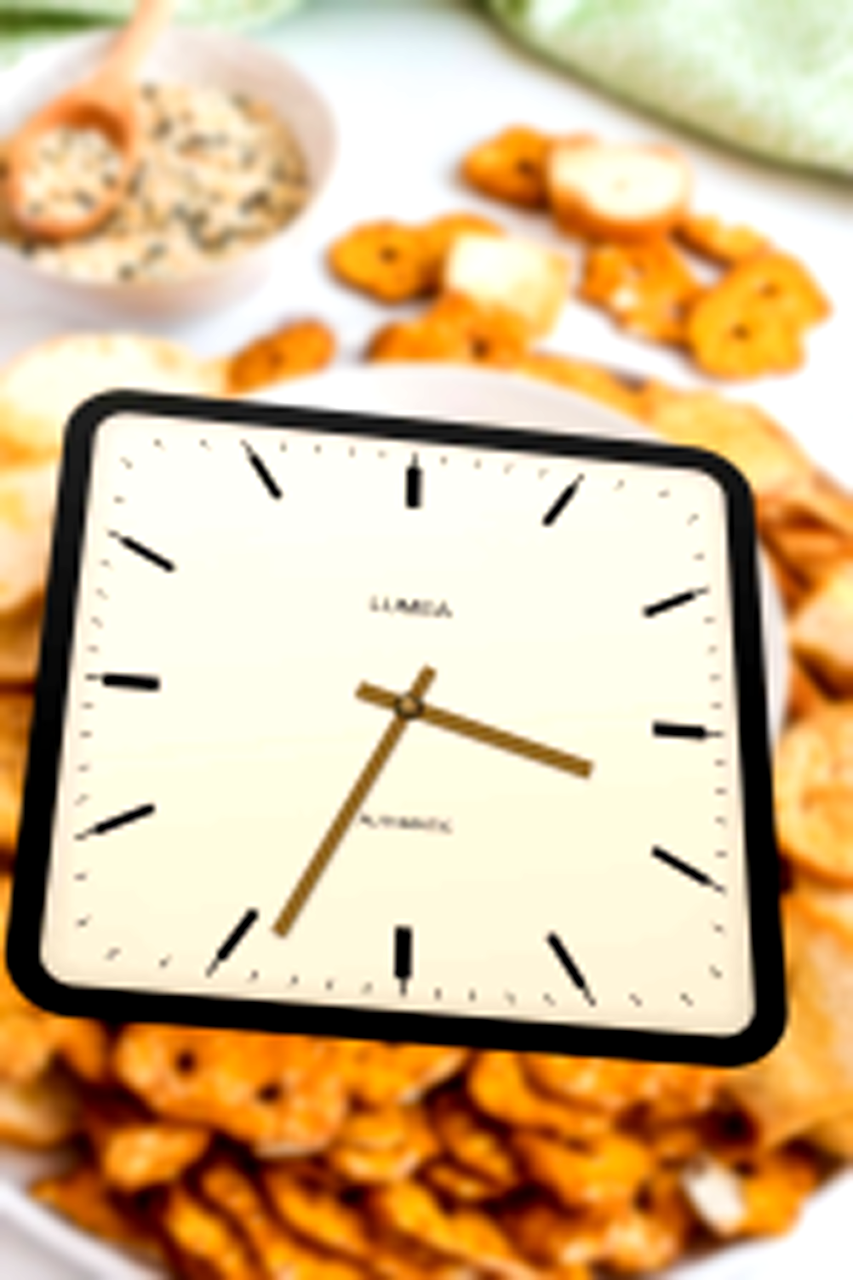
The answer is 3:34
